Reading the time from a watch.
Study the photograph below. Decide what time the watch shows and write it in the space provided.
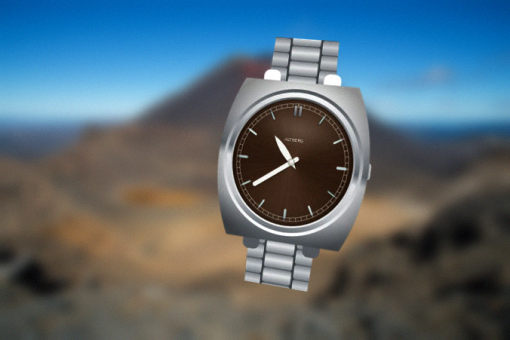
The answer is 10:39
